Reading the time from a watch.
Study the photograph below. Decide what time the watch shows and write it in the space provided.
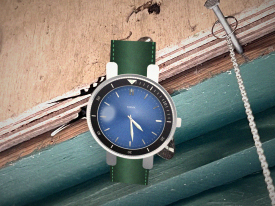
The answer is 4:29
